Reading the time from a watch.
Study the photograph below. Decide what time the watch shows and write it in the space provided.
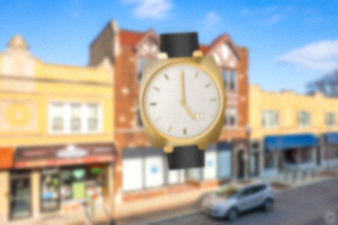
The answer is 5:00
